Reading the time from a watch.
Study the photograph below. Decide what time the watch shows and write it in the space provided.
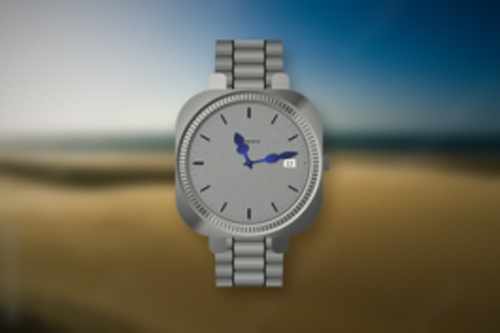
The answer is 11:13
